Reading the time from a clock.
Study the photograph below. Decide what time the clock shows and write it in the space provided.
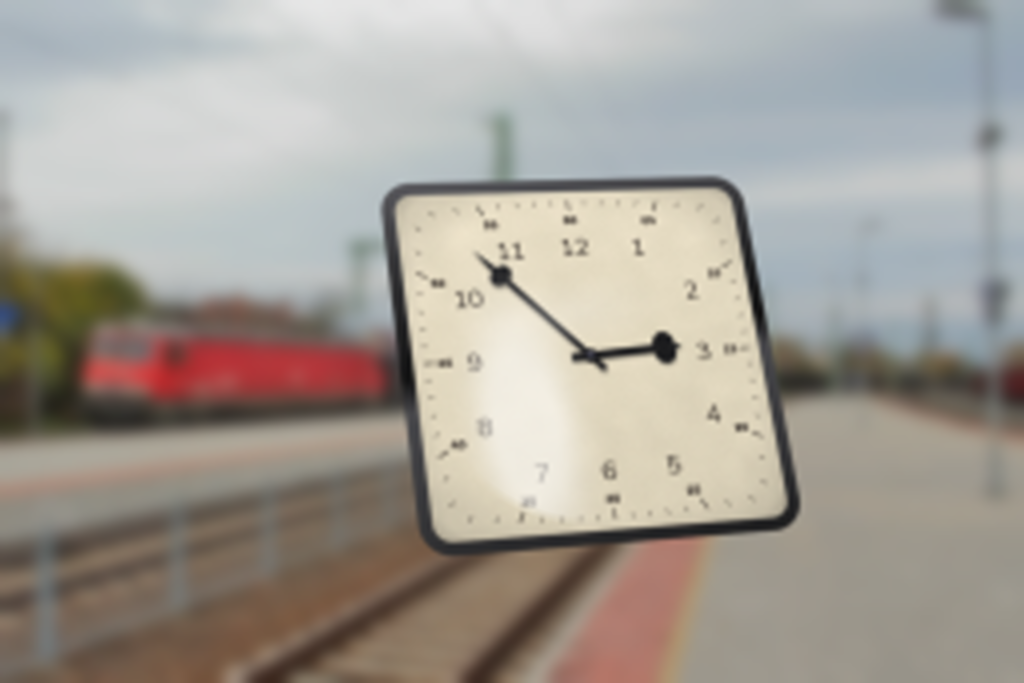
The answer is 2:53
